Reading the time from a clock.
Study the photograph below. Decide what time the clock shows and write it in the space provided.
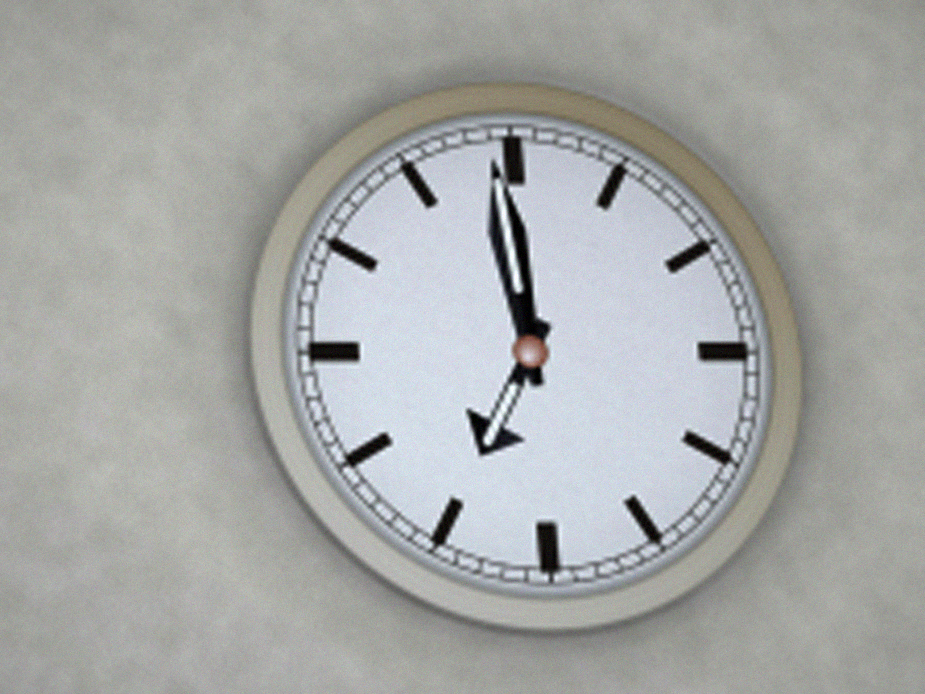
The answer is 6:59
